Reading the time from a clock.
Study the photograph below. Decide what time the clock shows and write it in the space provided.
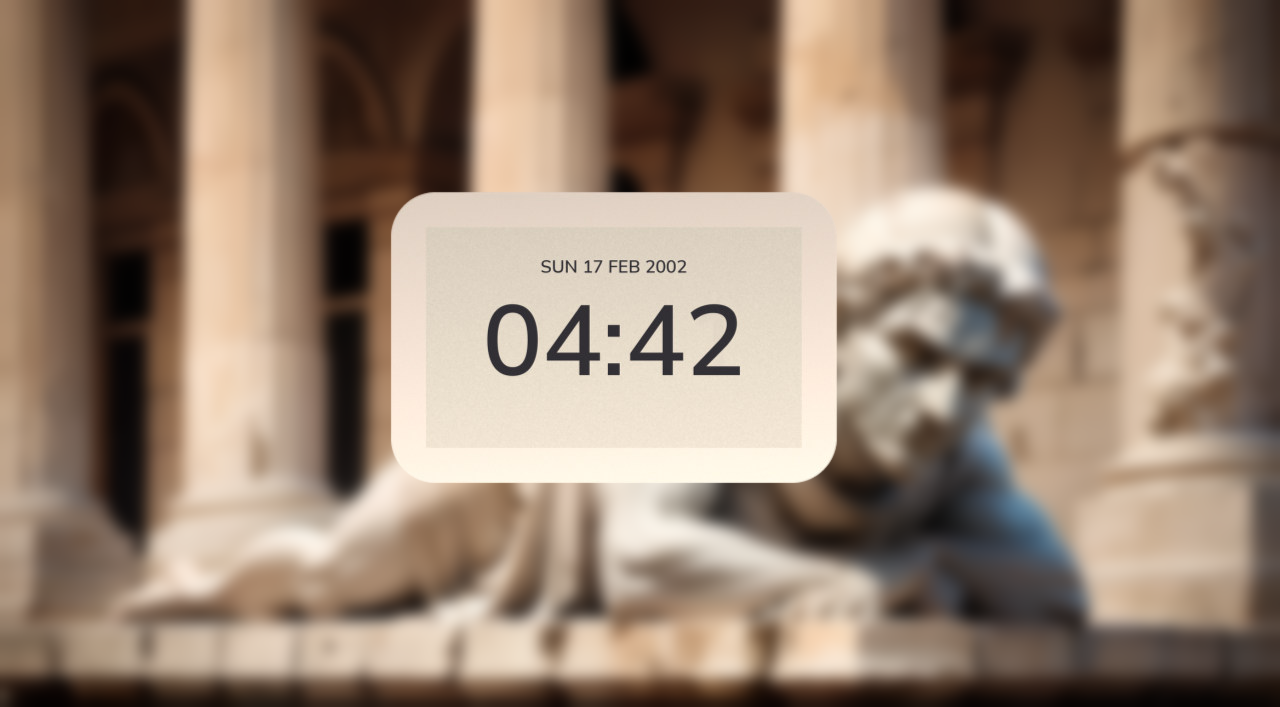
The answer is 4:42
